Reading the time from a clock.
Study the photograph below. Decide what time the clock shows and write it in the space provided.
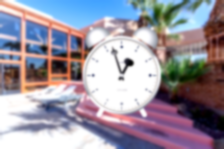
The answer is 12:57
